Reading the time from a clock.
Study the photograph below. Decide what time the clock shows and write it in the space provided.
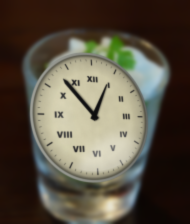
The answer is 12:53
